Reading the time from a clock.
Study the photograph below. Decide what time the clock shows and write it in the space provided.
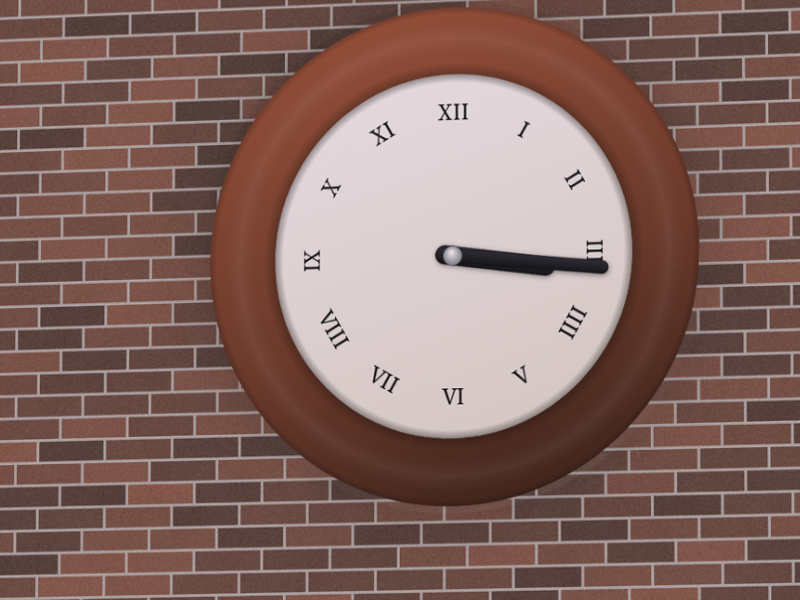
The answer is 3:16
